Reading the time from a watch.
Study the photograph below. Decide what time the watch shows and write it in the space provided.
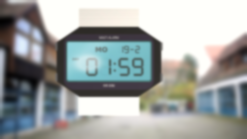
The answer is 1:59
